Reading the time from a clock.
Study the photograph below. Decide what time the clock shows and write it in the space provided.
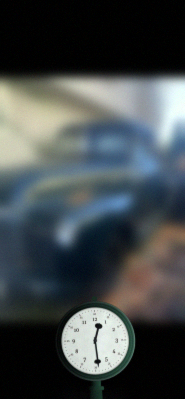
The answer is 12:29
